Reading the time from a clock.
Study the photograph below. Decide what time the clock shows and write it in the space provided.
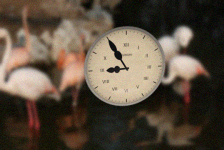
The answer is 8:55
